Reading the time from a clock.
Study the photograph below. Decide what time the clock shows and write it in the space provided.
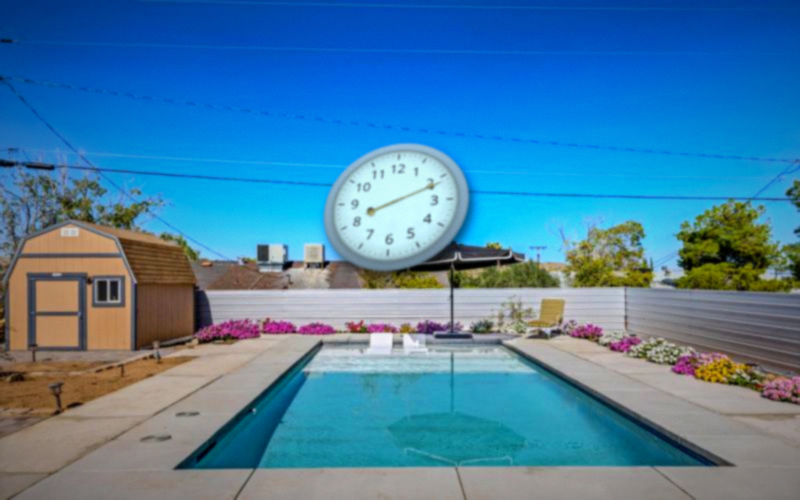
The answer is 8:11
